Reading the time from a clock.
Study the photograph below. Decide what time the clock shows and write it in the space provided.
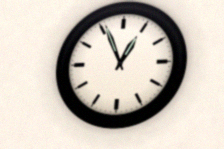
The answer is 12:56
